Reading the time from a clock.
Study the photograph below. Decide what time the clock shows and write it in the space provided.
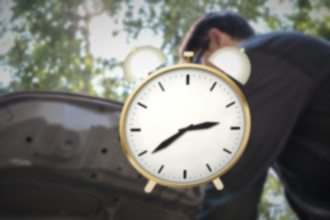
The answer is 2:39
